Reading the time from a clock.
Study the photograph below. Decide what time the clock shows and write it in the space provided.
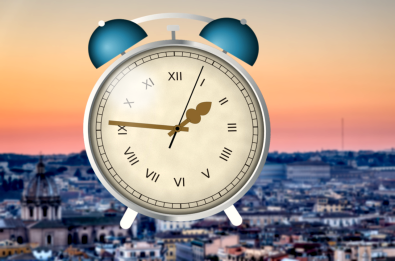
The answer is 1:46:04
